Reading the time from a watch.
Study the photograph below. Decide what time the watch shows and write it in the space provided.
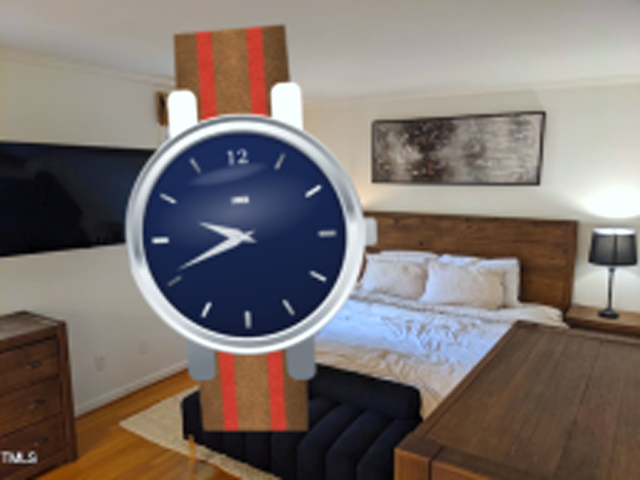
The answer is 9:41
